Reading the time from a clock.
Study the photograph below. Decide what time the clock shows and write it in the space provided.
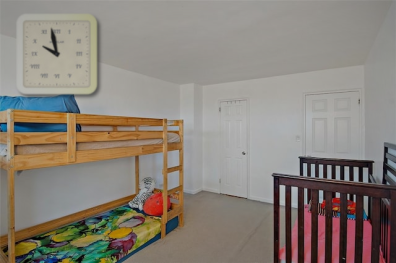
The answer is 9:58
